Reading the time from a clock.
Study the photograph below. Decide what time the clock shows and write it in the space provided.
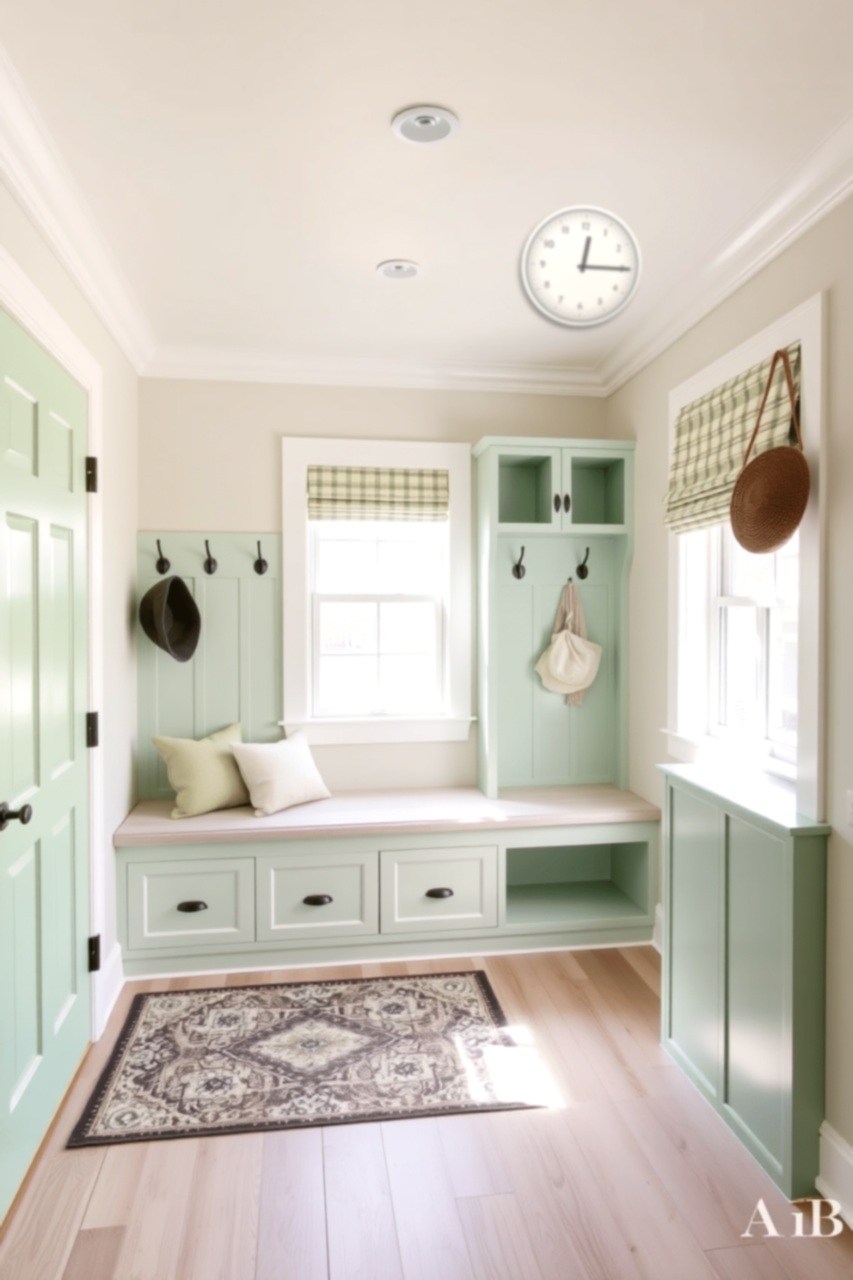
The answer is 12:15
